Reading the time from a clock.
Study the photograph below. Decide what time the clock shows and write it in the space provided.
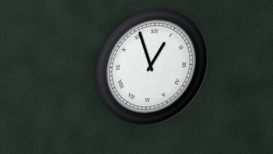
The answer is 12:56
